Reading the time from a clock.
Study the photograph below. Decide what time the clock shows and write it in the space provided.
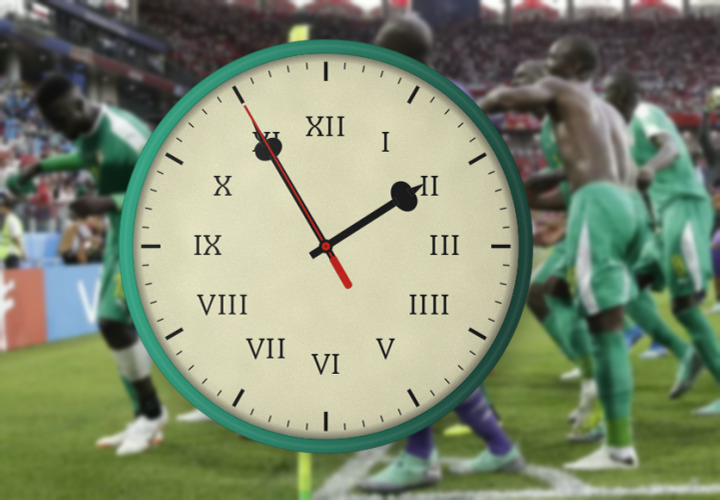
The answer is 1:54:55
